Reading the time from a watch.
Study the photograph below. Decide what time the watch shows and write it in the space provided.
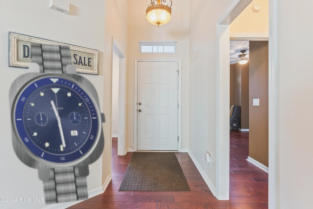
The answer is 11:29
